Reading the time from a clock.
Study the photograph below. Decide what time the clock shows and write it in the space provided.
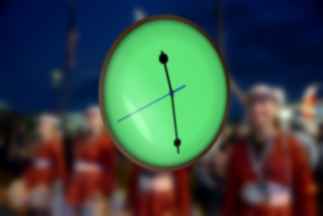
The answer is 11:28:41
